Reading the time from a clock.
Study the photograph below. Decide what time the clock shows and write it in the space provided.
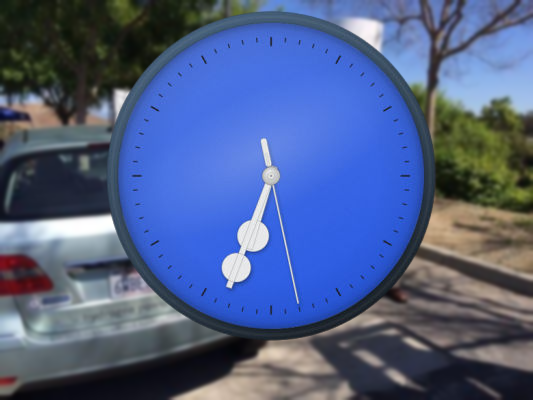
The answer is 6:33:28
